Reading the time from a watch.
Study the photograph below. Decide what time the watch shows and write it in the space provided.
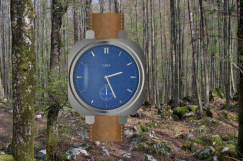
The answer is 2:26
